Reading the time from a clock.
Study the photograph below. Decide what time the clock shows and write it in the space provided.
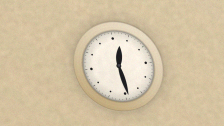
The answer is 12:29
